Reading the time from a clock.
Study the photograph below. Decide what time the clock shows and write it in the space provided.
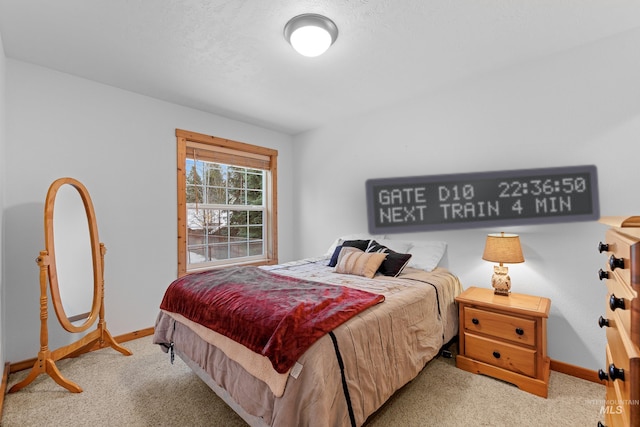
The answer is 22:36:50
